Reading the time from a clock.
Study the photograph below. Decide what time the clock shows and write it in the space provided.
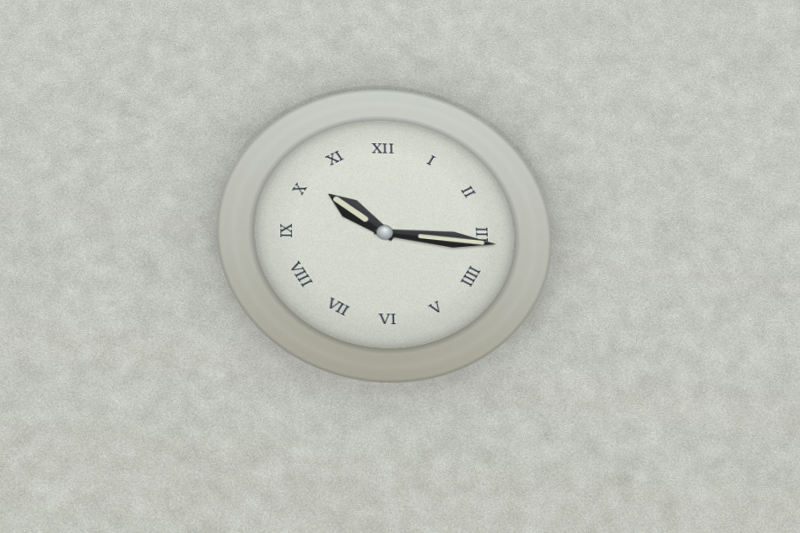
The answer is 10:16
